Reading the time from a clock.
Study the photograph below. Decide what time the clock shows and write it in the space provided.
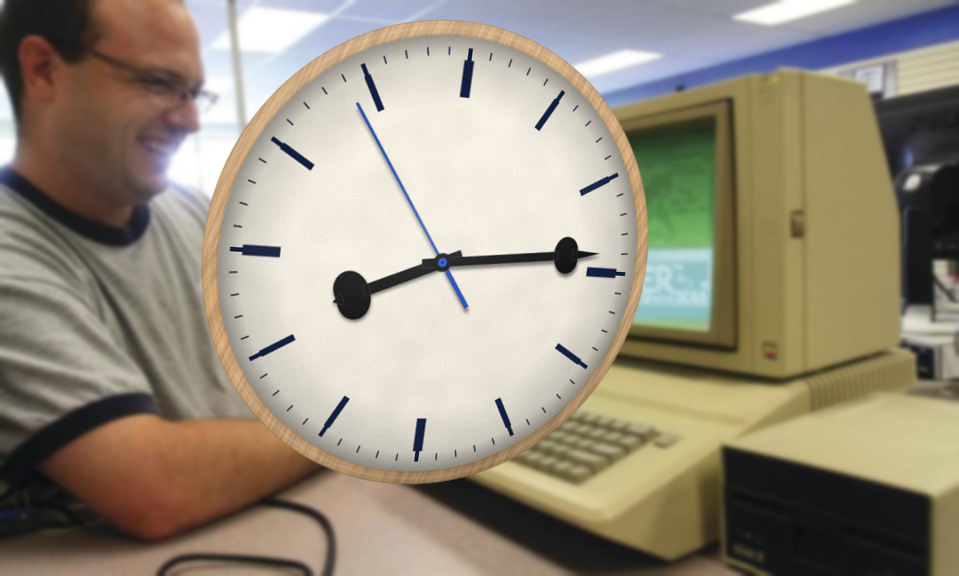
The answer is 8:13:54
